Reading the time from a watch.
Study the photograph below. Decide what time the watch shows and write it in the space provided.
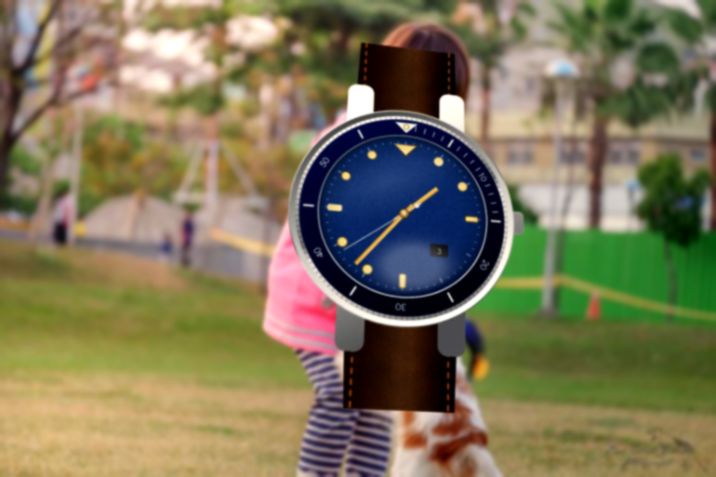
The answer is 1:36:39
